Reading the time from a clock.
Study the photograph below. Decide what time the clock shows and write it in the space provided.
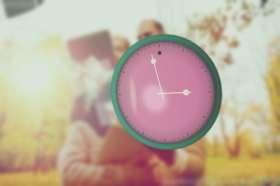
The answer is 2:58
